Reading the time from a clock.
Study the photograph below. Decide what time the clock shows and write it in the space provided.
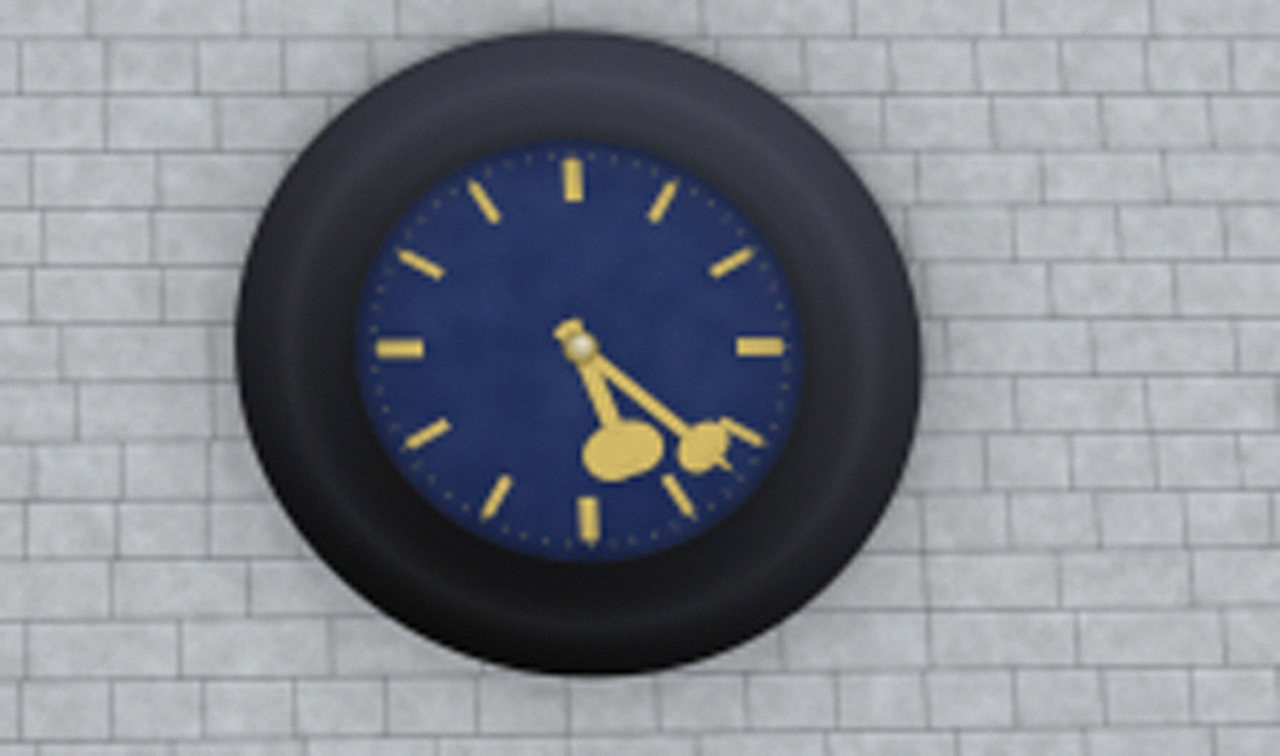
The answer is 5:22
